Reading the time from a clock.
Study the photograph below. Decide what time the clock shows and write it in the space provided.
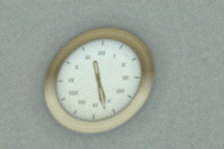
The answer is 11:27
